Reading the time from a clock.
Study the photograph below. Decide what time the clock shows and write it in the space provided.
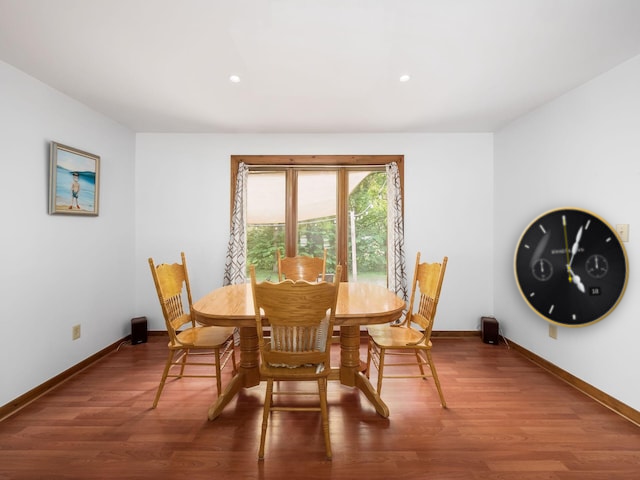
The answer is 5:04
